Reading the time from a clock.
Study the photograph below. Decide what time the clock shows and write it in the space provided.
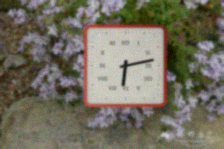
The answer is 6:13
